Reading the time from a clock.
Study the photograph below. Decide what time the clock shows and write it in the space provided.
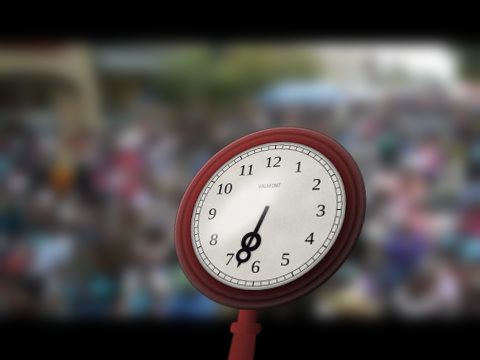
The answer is 6:33
